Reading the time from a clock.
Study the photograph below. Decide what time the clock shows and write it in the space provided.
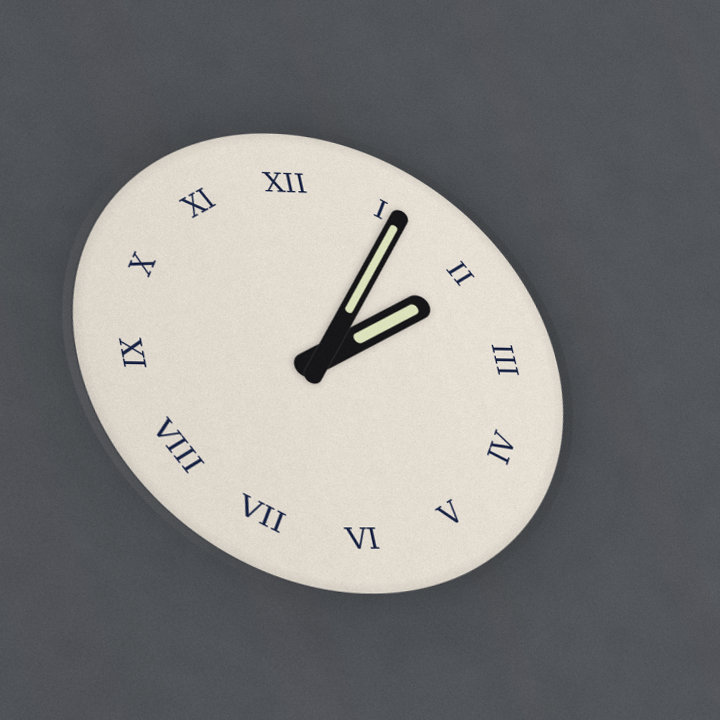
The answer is 2:06
